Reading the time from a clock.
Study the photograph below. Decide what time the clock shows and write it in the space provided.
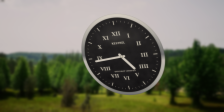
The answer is 4:44
